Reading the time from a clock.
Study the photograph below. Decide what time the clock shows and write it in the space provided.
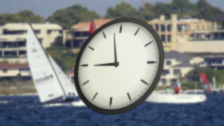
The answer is 8:58
